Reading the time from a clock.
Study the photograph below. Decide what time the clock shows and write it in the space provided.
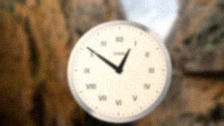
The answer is 12:51
